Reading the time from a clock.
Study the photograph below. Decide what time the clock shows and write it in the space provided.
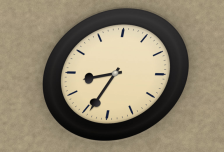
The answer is 8:34
